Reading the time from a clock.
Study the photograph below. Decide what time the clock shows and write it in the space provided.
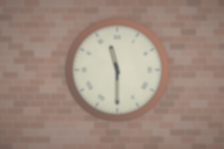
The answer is 11:30
